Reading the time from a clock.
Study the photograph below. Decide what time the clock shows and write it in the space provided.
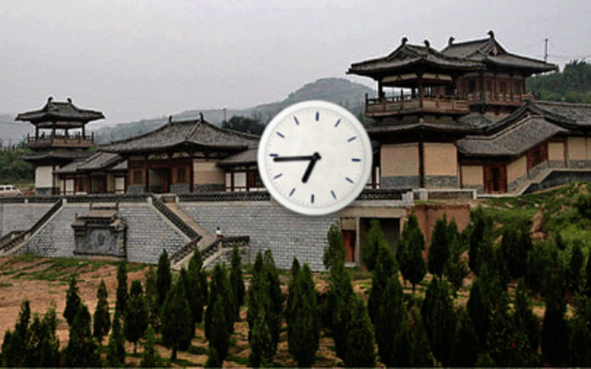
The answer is 6:44
